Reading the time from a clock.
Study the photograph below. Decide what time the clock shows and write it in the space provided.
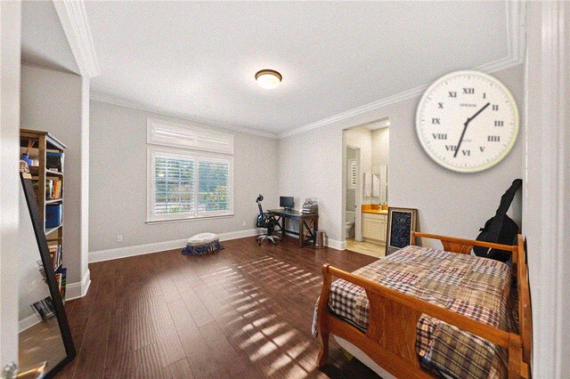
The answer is 1:33
